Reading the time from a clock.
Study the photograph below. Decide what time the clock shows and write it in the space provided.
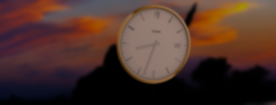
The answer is 8:33
